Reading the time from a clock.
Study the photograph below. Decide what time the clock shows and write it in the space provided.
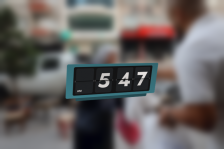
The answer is 5:47
